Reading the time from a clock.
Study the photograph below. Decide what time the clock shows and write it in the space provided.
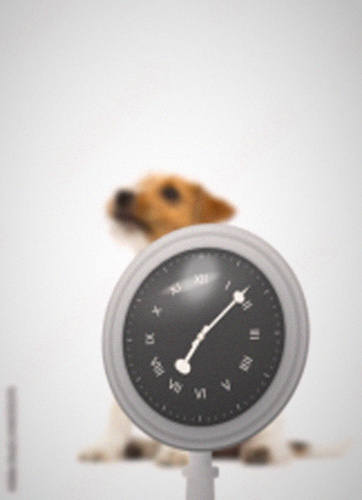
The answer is 7:08
